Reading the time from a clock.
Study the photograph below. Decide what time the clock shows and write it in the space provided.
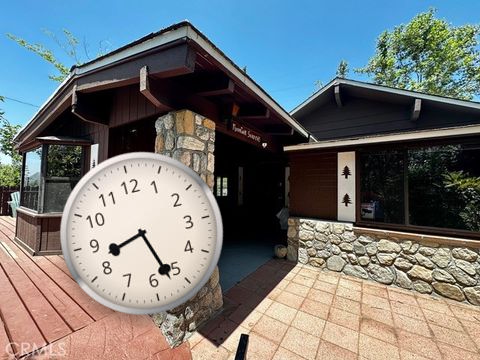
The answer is 8:27
